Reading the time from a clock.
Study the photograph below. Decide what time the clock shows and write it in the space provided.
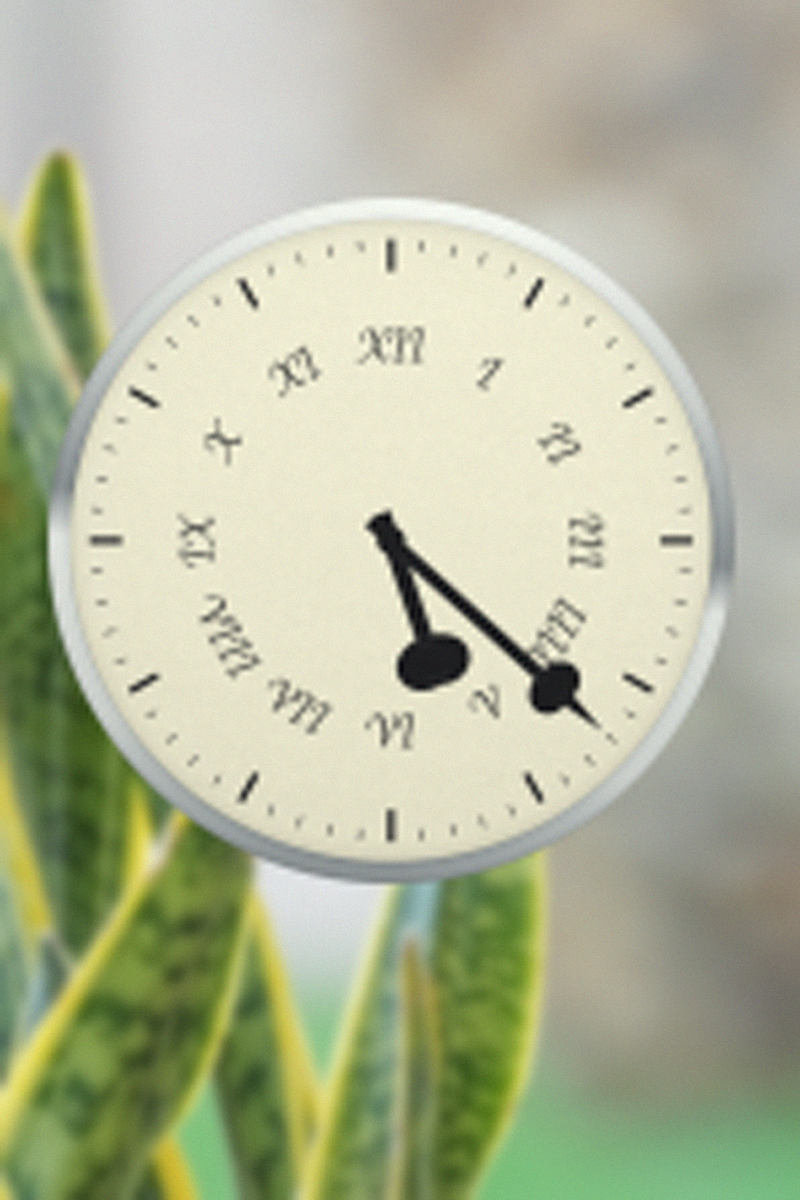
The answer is 5:22
